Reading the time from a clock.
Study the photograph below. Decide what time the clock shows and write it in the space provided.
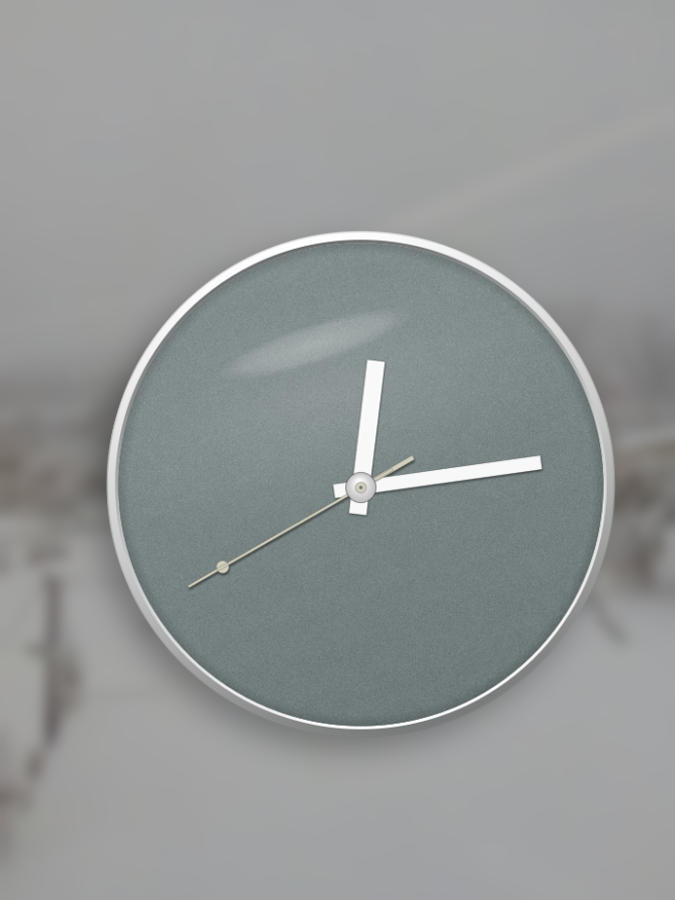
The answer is 12:13:40
